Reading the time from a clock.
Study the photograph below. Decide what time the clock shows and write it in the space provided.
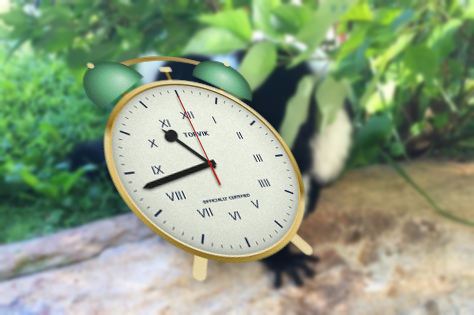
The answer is 10:43:00
